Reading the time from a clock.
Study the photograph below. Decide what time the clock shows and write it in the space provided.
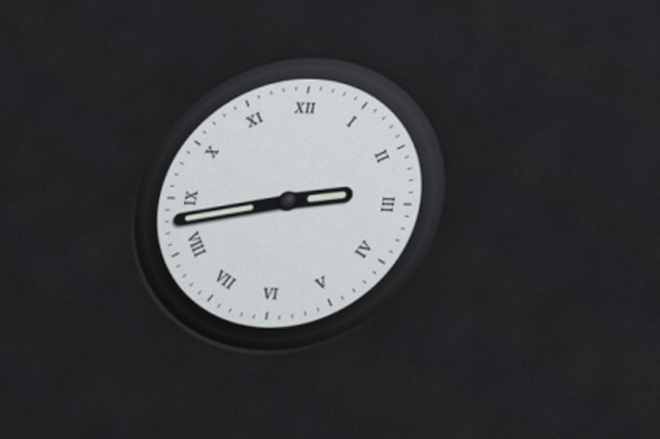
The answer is 2:43
